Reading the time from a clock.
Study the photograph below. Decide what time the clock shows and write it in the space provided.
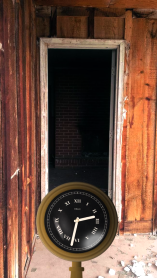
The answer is 2:32
